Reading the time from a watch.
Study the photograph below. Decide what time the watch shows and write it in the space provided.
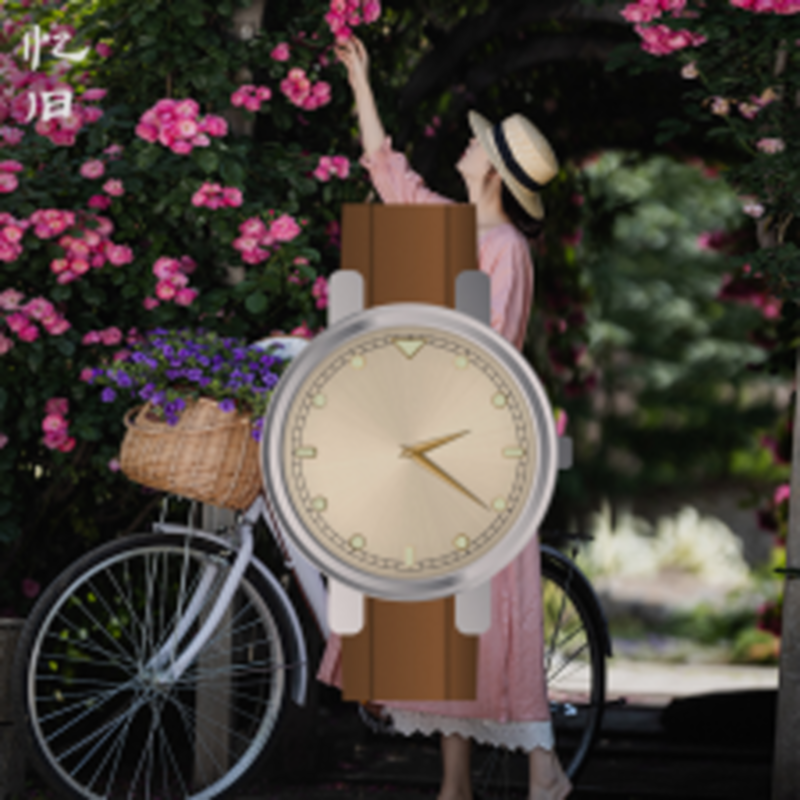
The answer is 2:21
